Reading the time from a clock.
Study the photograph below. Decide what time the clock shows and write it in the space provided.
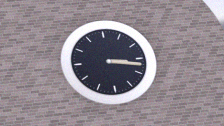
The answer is 3:17
